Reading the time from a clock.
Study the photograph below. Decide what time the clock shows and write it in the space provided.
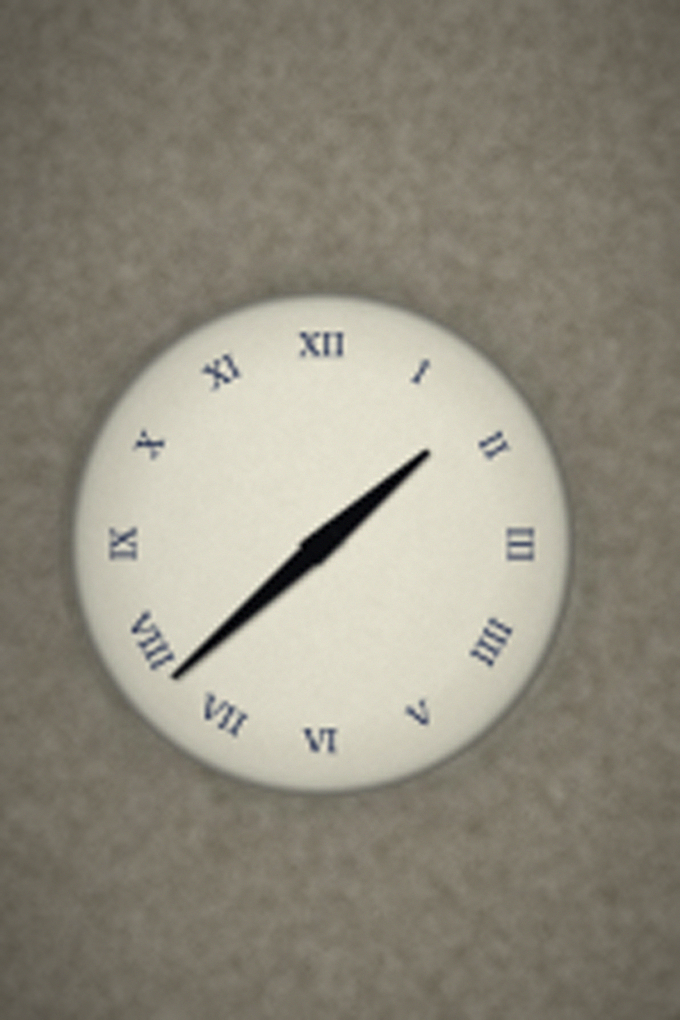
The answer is 1:38
